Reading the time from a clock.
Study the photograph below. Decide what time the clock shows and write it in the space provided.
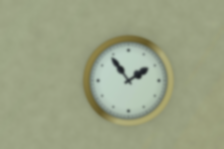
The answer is 1:54
